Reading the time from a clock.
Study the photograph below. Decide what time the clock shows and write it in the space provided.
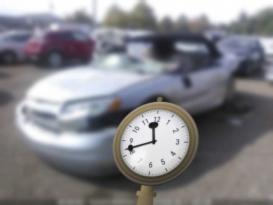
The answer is 11:42
